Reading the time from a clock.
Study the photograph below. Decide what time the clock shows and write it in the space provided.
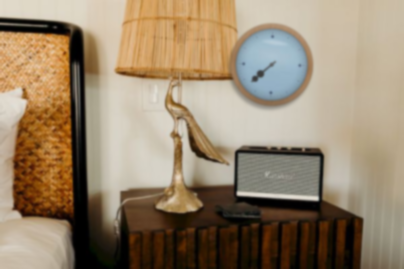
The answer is 7:38
